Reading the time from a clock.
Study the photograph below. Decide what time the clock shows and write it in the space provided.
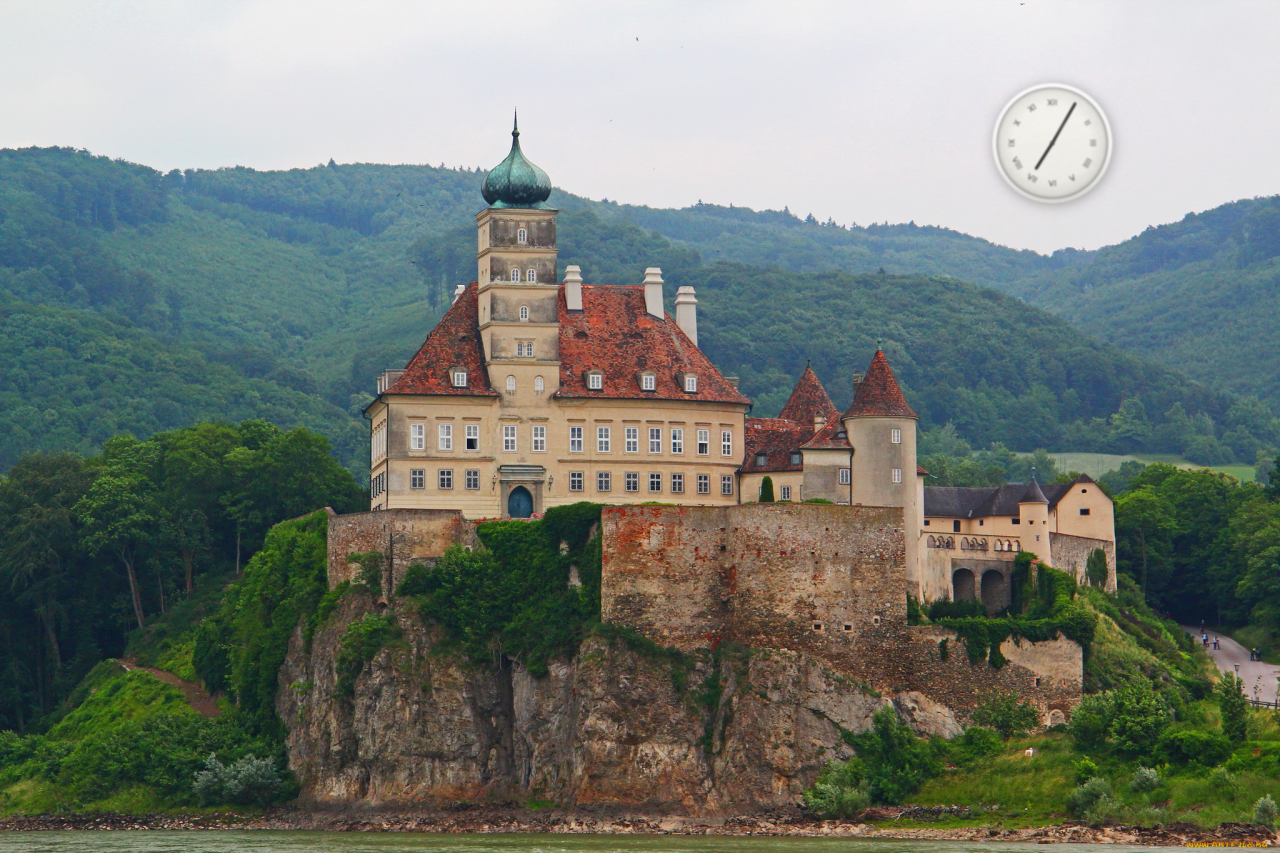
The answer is 7:05
